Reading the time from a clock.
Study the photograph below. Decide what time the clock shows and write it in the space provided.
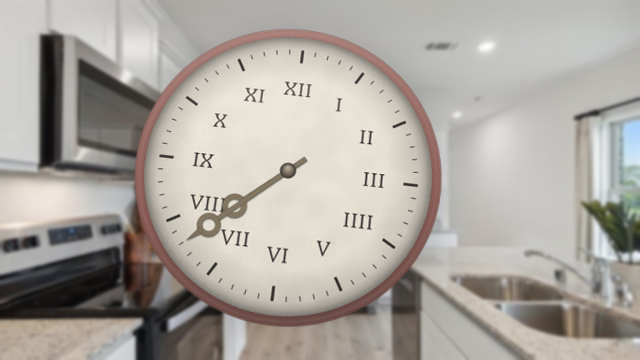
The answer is 7:38
